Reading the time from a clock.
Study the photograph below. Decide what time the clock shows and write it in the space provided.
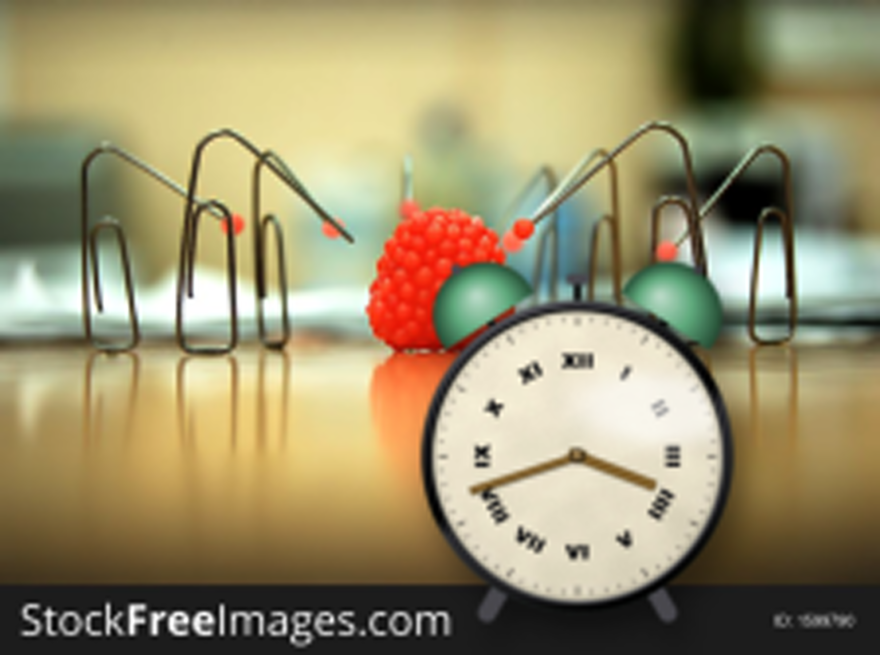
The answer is 3:42
